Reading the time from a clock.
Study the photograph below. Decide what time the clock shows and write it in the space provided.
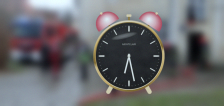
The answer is 6:28
